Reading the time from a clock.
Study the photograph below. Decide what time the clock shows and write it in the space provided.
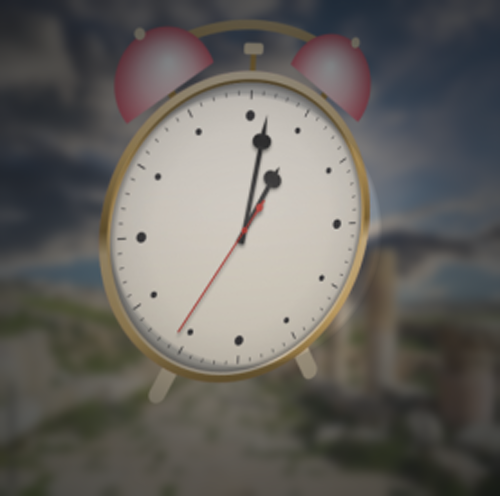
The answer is 1:01:36
